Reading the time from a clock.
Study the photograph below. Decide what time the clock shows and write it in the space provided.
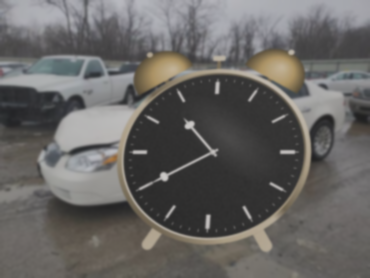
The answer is 10:40
